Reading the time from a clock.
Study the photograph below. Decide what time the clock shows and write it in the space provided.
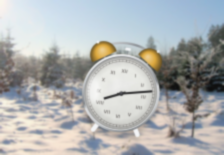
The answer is 8:13
